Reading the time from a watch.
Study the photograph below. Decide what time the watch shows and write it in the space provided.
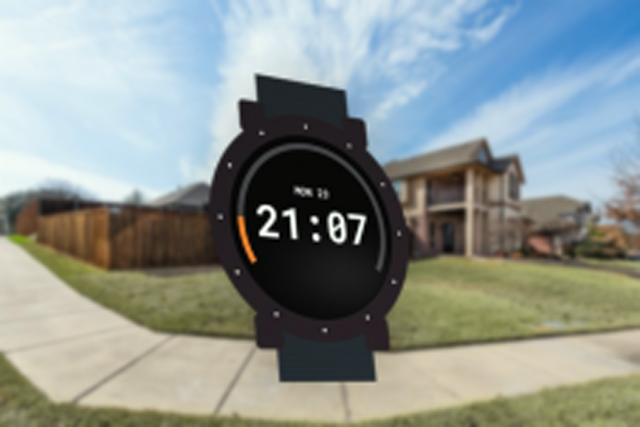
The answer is 21:07
